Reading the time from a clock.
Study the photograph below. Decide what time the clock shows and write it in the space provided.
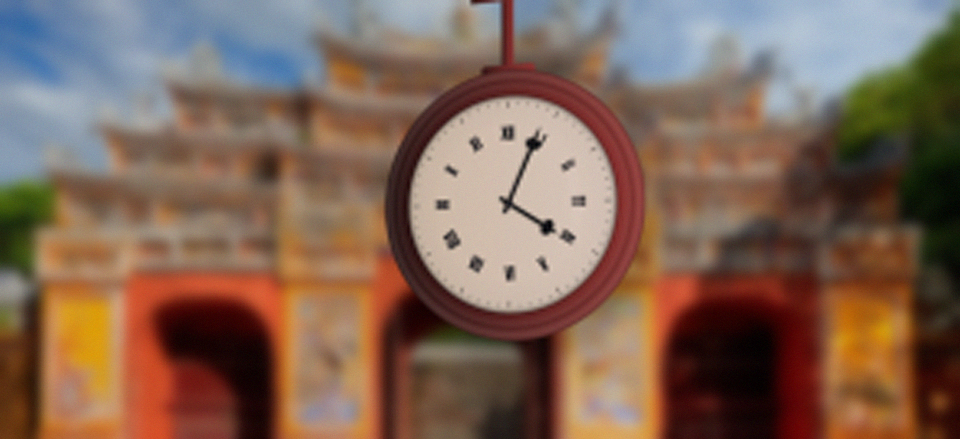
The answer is 4:04
